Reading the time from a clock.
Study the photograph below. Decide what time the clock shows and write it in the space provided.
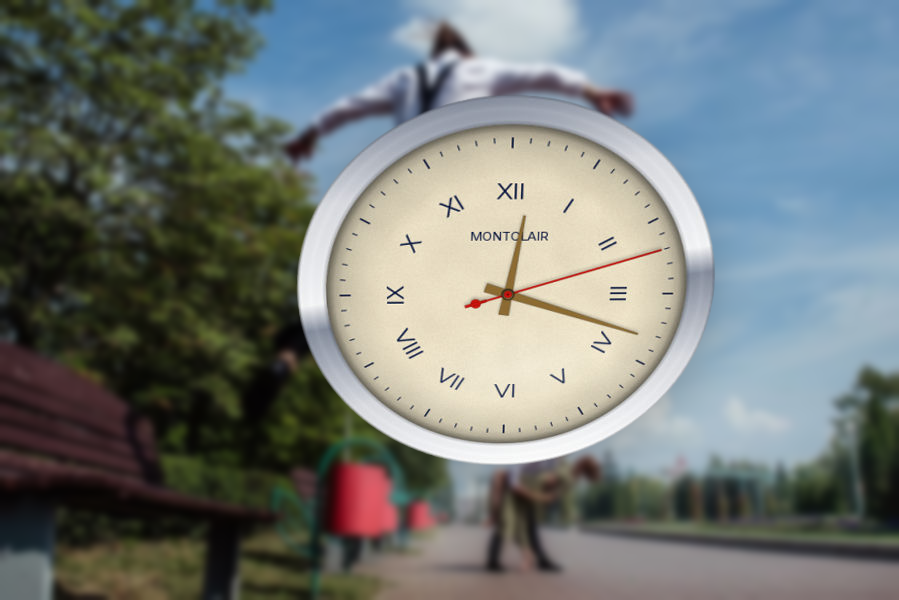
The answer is 12:18:12
